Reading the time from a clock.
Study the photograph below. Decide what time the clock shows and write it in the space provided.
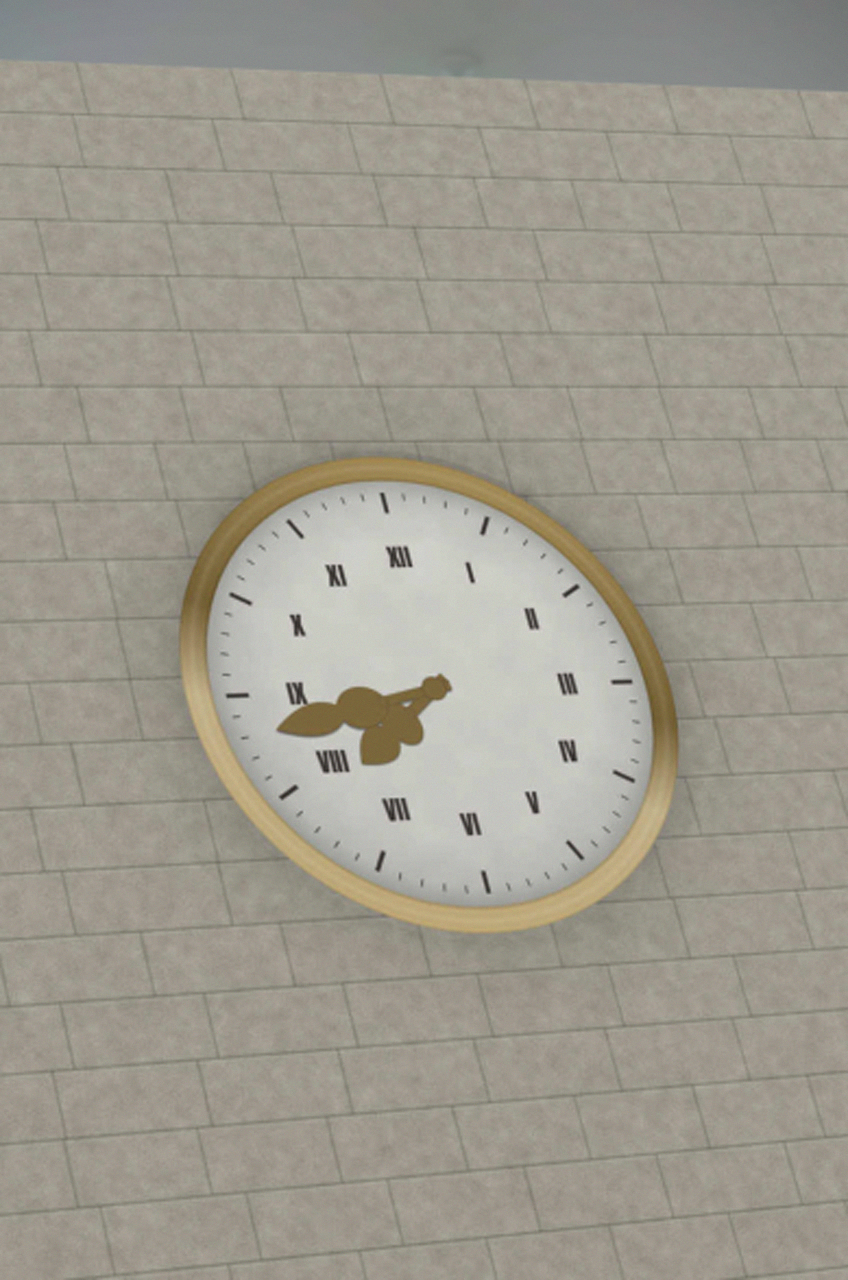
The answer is 7:43
